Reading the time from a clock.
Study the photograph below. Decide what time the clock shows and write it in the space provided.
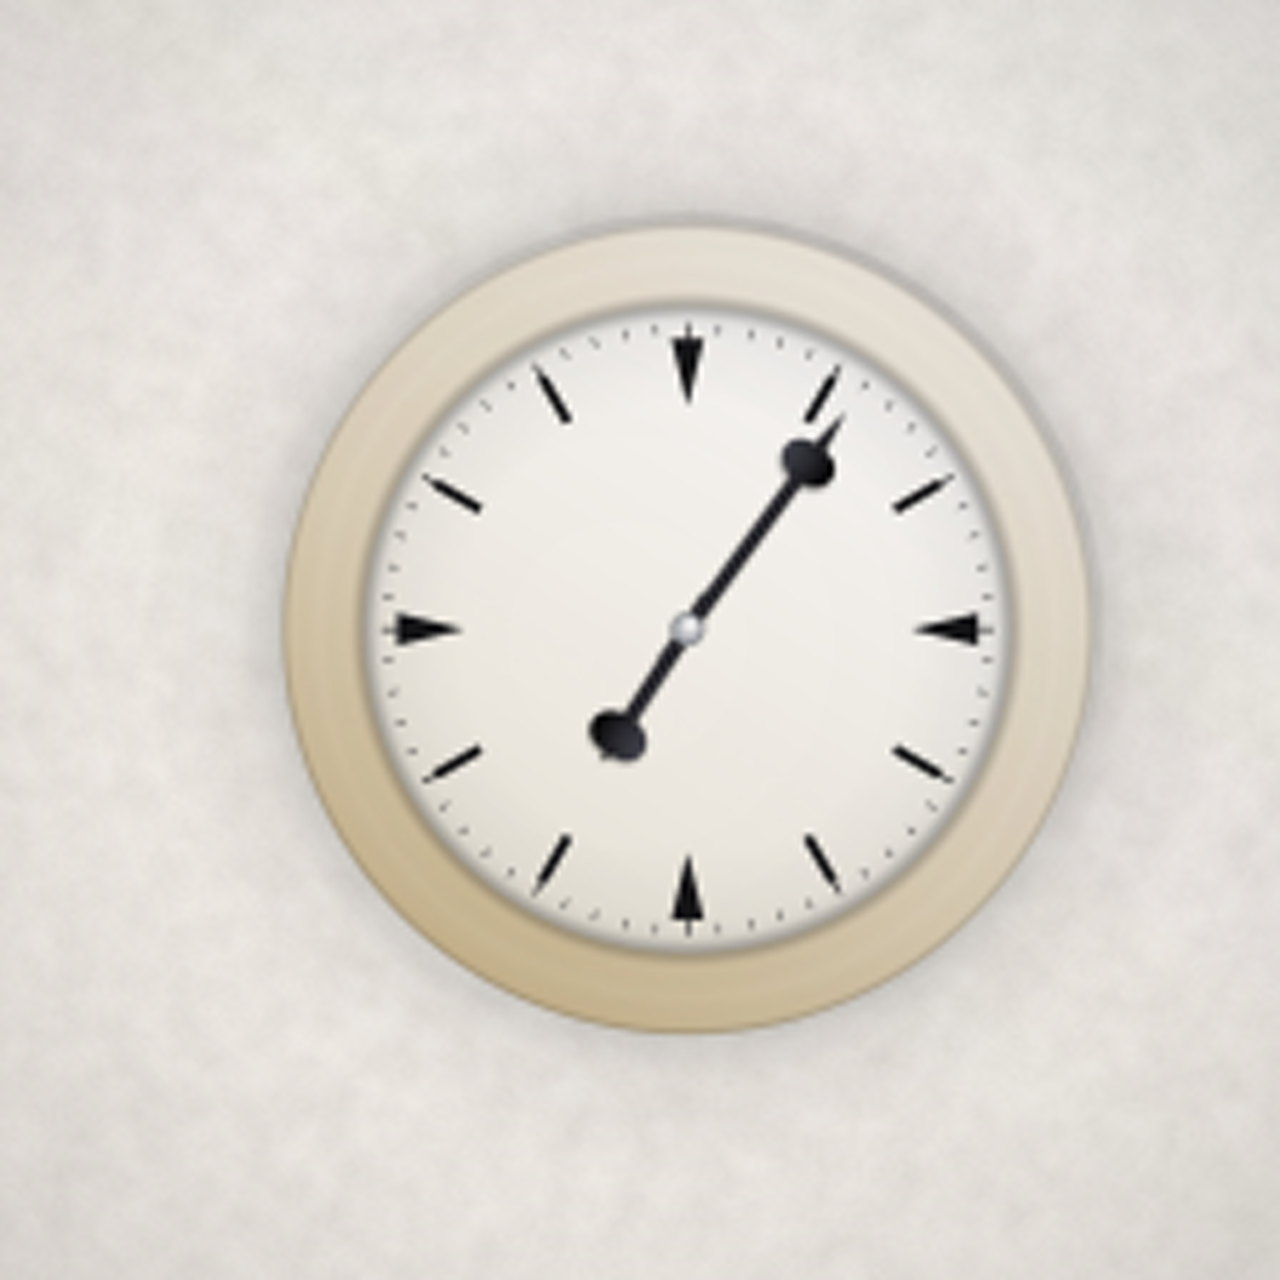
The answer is 7:06
